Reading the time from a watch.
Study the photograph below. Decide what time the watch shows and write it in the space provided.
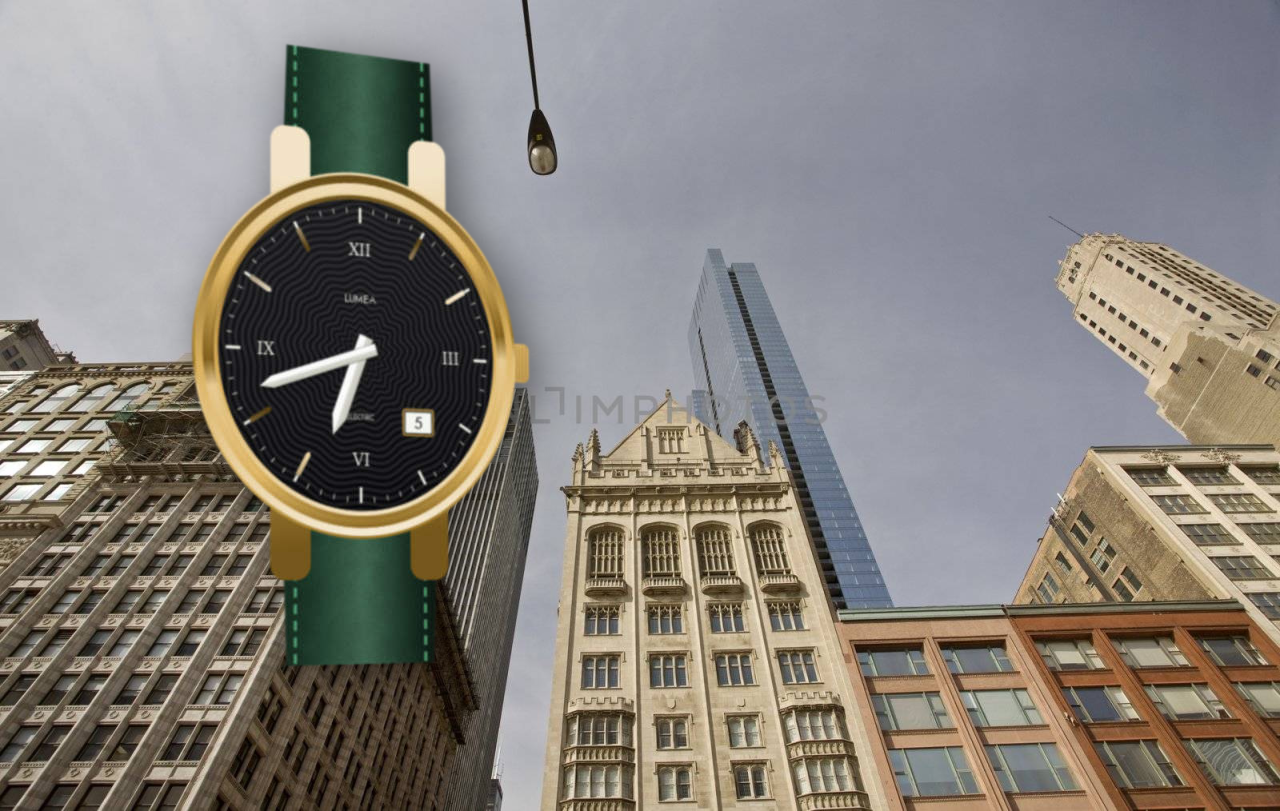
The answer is 6:42
